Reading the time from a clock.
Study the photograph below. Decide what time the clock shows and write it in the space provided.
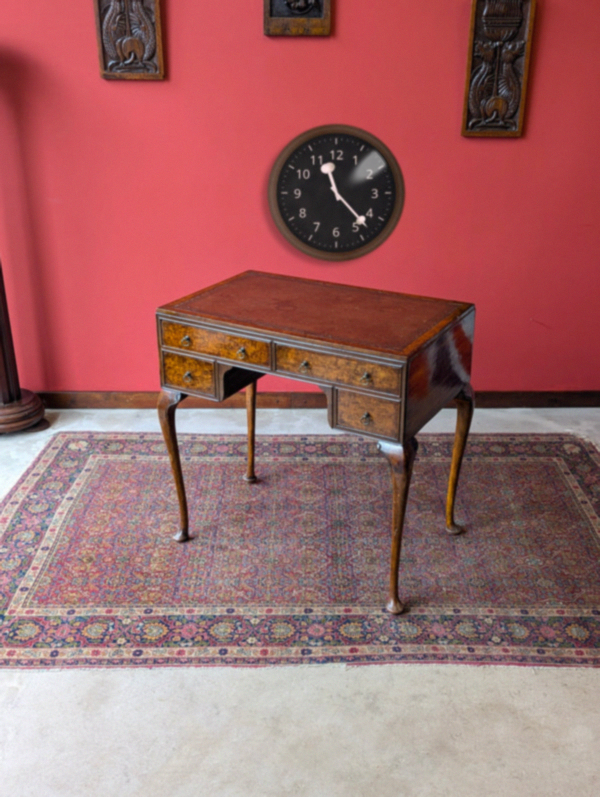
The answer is 11:23
